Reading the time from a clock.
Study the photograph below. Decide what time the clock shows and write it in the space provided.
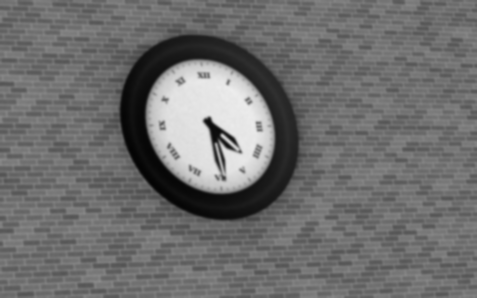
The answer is 4:29
